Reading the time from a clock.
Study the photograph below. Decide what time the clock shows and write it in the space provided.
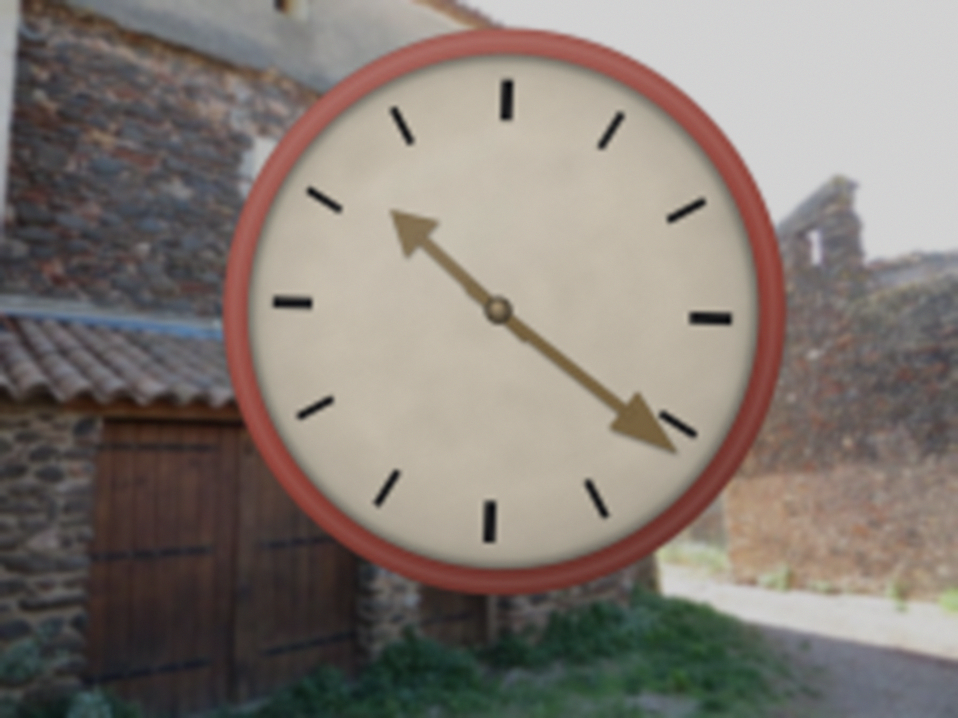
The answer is 10:21
